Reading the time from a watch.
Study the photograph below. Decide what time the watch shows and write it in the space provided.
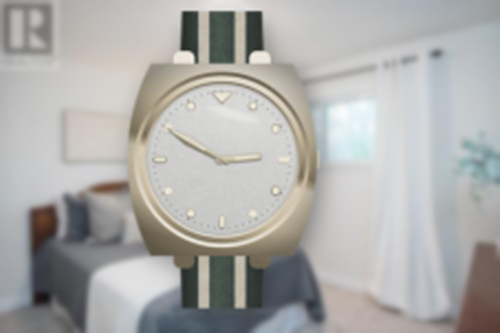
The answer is 2:50
